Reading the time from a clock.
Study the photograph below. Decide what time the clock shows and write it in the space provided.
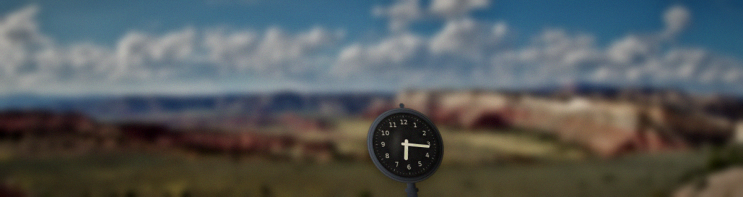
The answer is 6:16
